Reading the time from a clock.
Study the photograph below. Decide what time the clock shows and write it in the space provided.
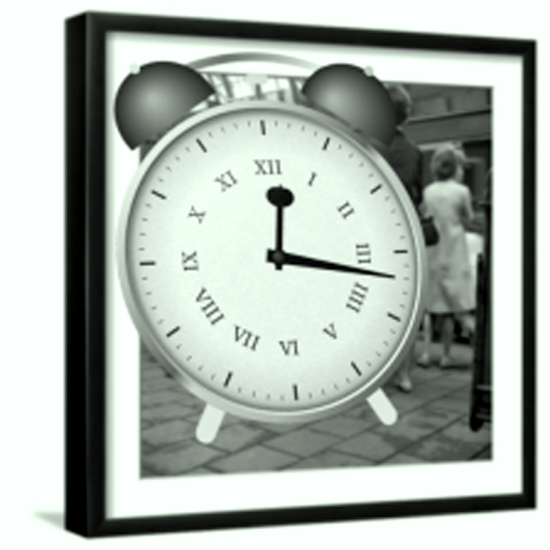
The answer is 12:17
